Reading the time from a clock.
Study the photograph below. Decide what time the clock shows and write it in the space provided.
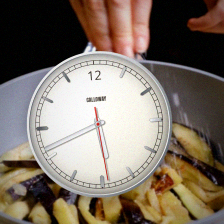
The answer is 5:41:29
